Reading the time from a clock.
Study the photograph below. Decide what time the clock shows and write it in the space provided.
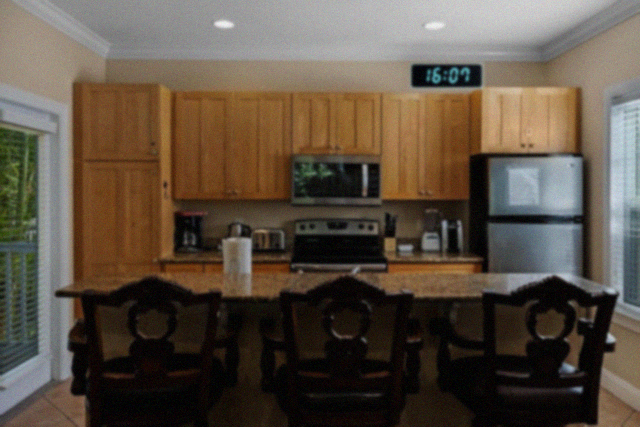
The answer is 16:07
